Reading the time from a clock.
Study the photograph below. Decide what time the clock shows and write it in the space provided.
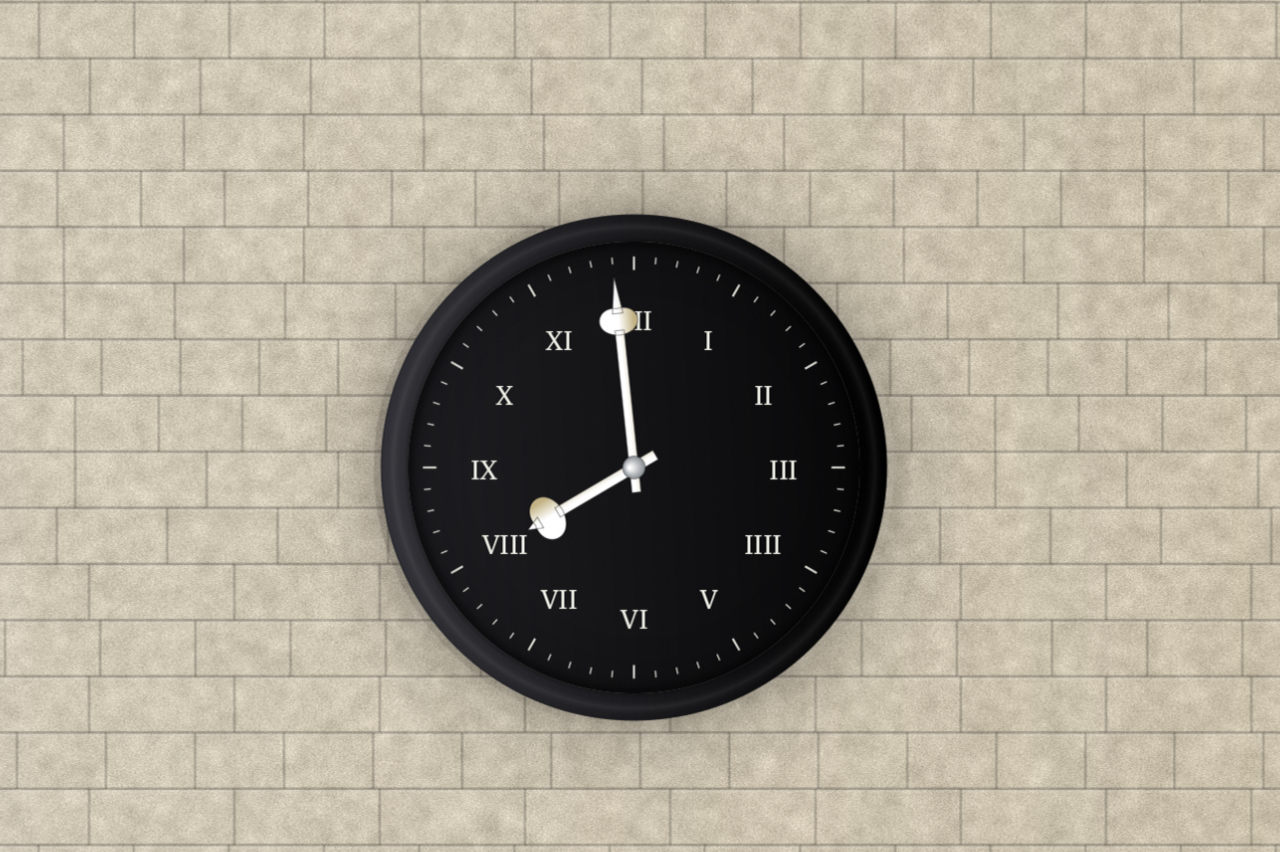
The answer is 7:59
